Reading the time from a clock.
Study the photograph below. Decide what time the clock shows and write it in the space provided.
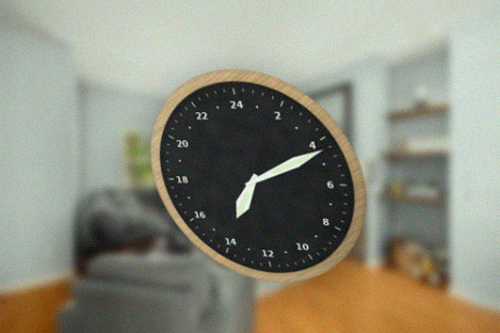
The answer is 14:11
